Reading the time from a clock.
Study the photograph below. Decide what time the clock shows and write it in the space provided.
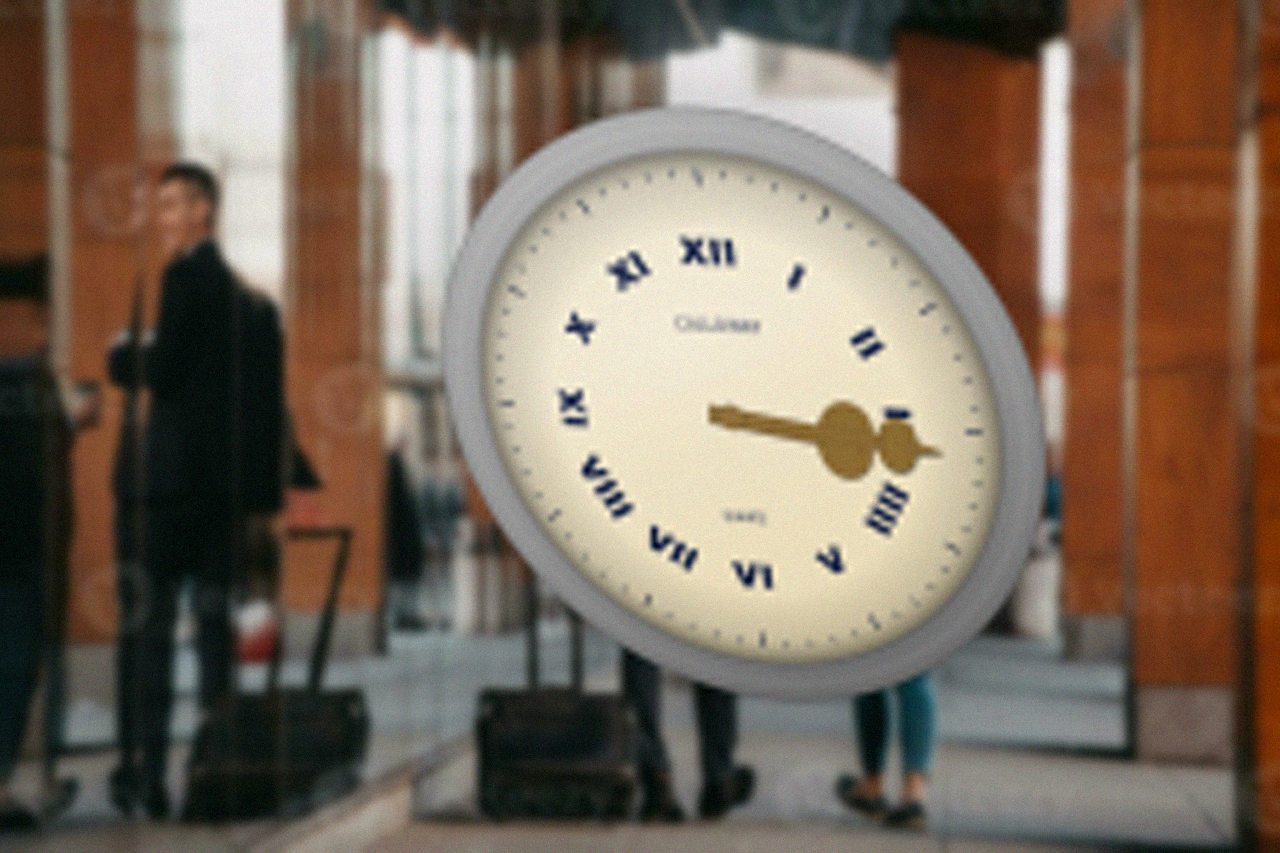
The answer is 3:16
